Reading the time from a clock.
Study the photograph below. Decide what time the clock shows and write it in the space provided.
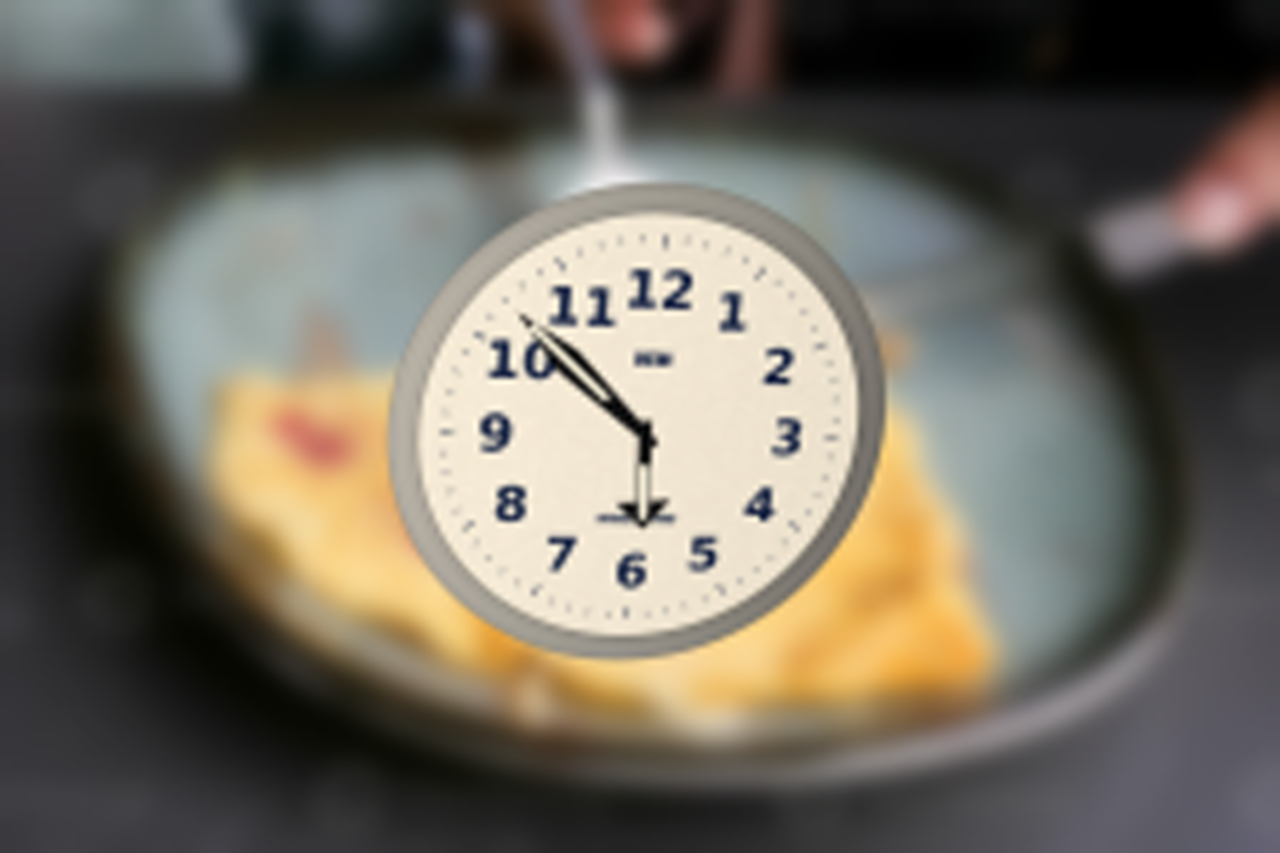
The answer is 5:52
